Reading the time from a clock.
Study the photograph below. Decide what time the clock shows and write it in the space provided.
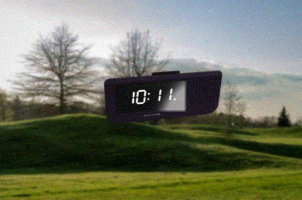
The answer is 10:11
